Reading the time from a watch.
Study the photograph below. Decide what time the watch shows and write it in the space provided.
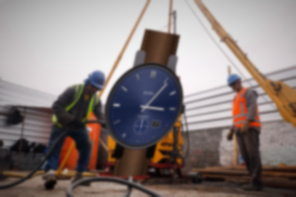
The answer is 3:06
